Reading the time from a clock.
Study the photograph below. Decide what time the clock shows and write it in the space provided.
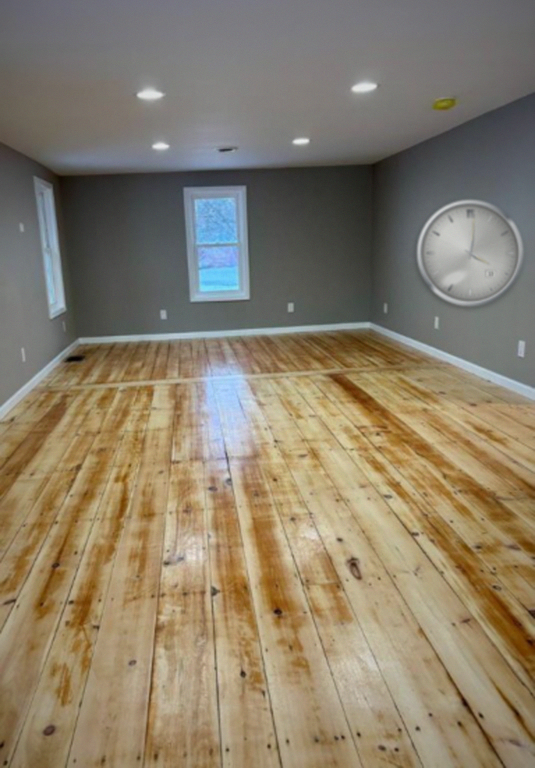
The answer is 4:01
